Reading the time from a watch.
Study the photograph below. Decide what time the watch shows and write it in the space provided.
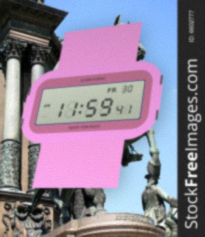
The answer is 11:59:41
